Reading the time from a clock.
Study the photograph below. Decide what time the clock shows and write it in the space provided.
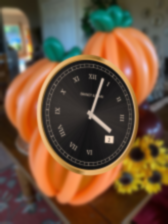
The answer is 4:03
